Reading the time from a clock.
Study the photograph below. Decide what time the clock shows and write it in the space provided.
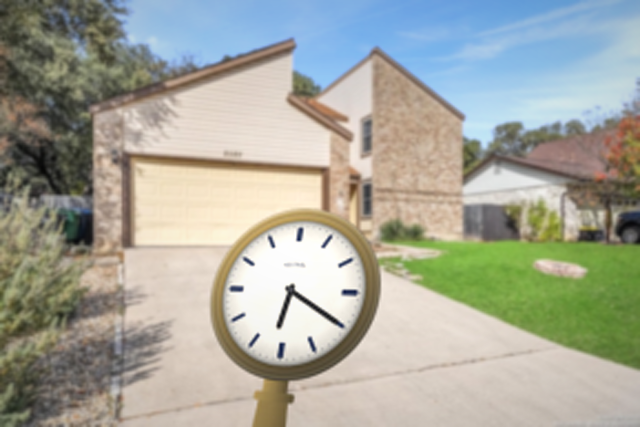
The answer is 6:20
